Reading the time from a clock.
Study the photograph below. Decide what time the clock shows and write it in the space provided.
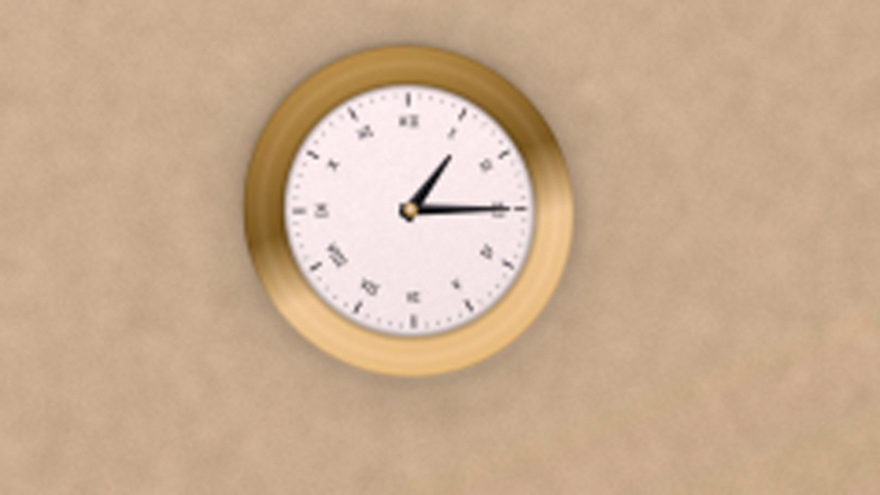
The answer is 1:15
